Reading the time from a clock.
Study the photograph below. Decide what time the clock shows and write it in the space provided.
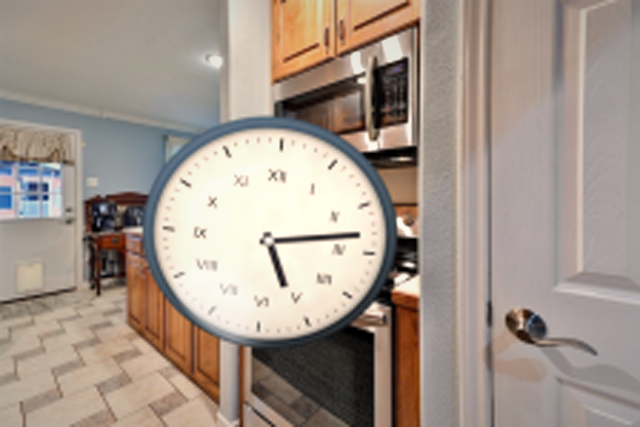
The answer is 5:13
